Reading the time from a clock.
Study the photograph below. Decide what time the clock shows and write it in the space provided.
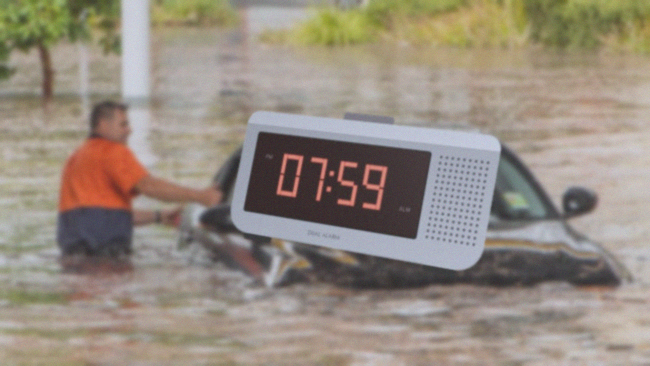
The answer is 7:59
